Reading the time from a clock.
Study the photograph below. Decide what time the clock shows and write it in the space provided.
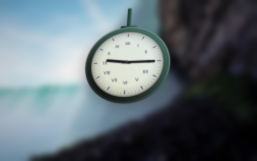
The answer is 9:15
